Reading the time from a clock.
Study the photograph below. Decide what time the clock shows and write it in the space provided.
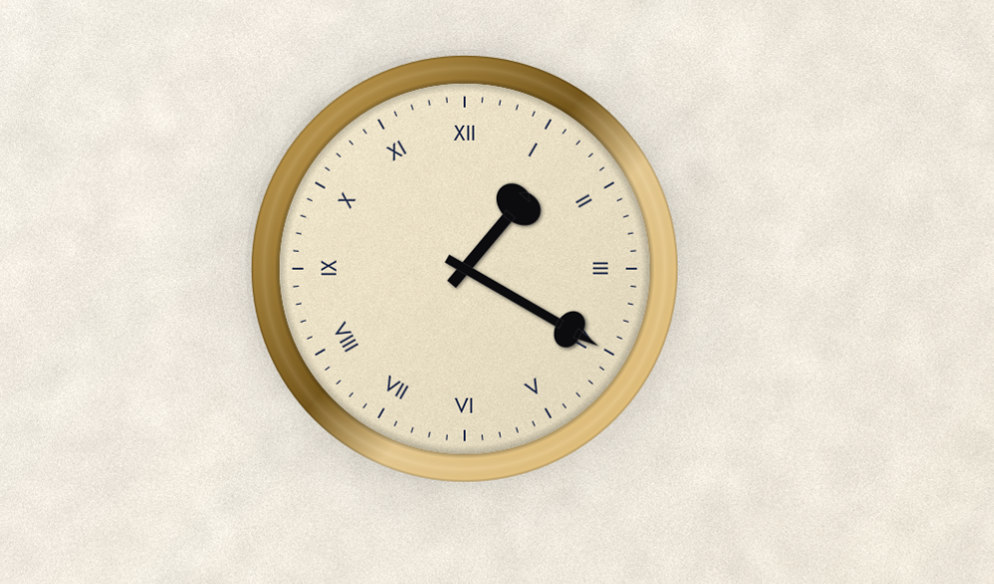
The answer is 1:20
